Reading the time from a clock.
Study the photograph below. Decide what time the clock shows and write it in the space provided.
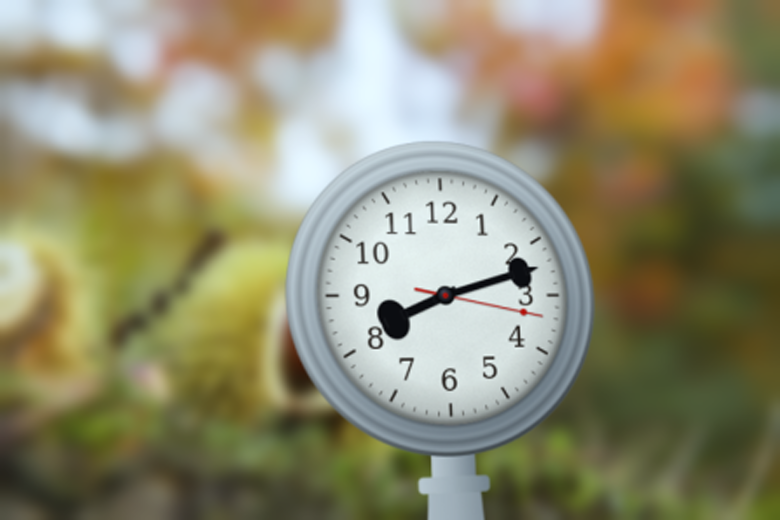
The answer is 8:12:17
